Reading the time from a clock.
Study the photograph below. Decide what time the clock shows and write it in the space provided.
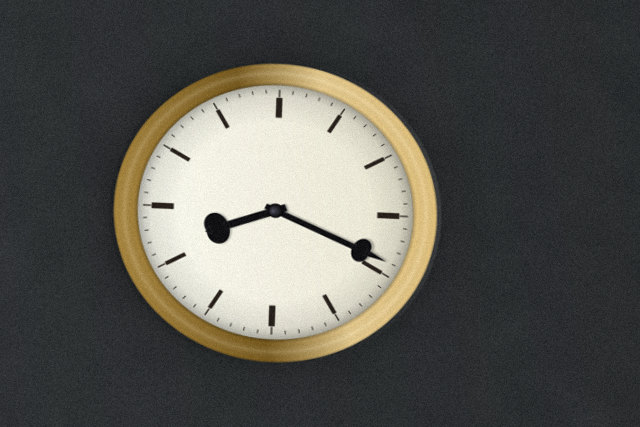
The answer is 8:19
